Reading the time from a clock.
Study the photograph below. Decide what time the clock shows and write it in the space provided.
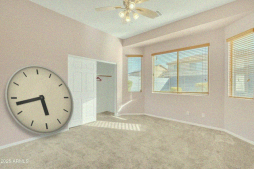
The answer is 5:43
